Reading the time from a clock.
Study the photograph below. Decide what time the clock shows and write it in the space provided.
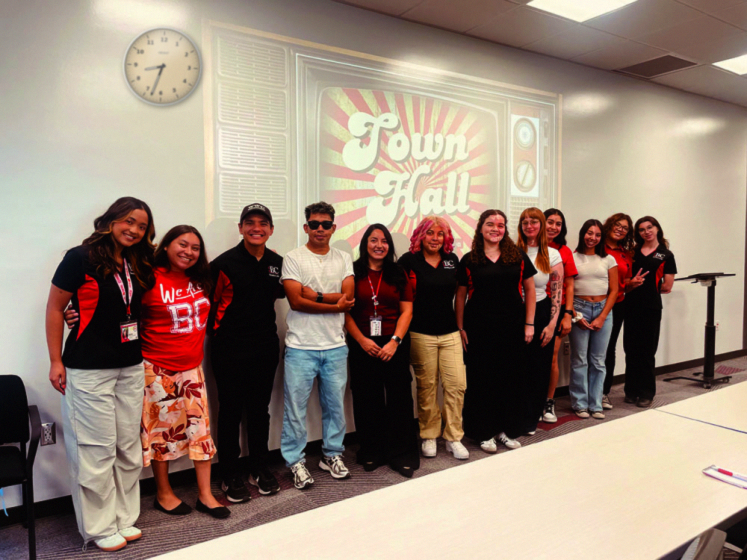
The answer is 8:33
